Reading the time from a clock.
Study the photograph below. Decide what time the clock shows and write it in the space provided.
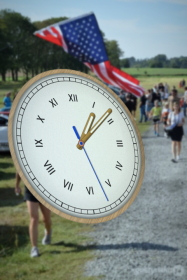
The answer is 1:08:27
